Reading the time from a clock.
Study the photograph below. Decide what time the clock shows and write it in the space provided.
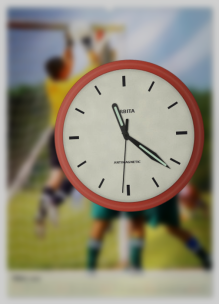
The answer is 11:21:31
